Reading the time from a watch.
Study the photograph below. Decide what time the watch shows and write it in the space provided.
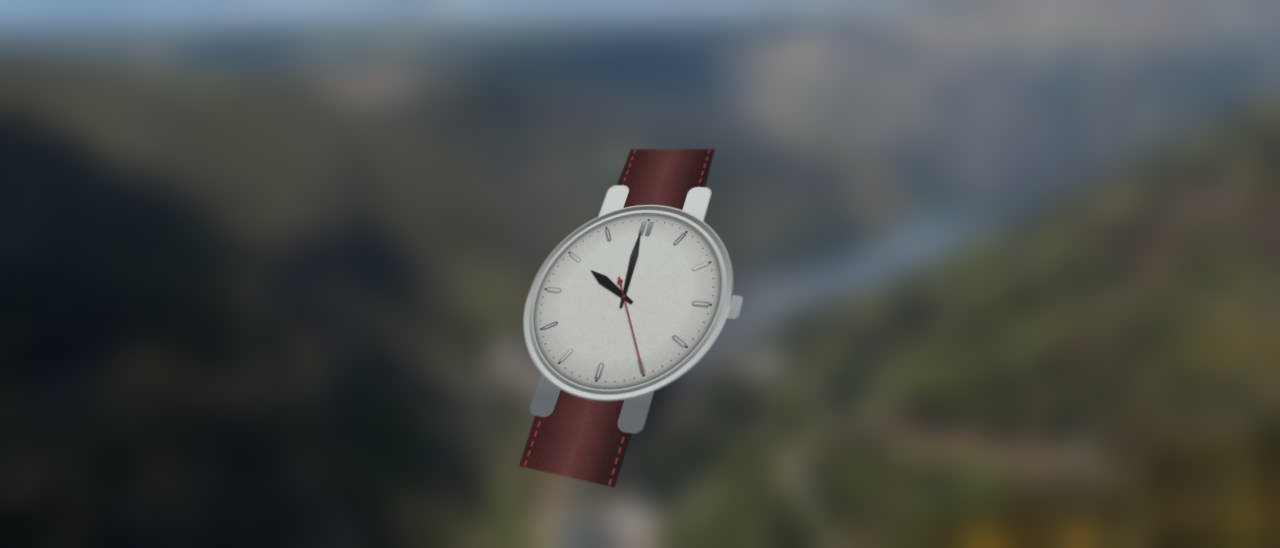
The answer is 9:59:25
